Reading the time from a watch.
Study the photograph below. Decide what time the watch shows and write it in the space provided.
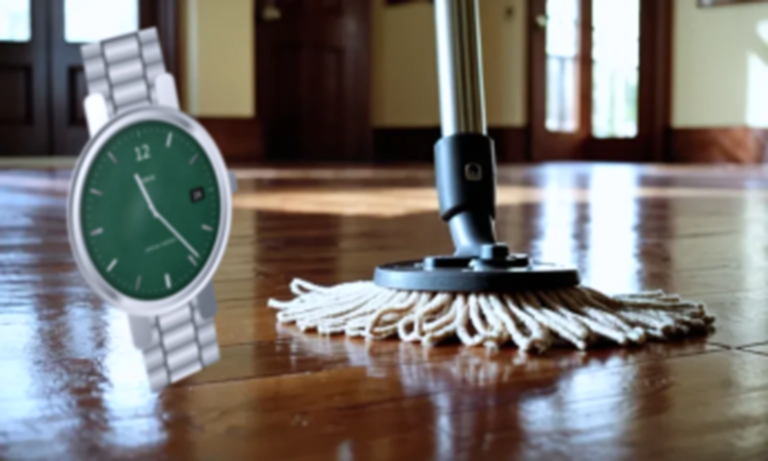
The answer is 11:24
